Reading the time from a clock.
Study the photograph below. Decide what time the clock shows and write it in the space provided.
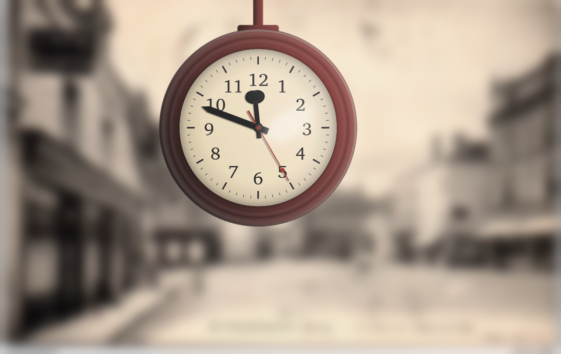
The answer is 11:48:25
